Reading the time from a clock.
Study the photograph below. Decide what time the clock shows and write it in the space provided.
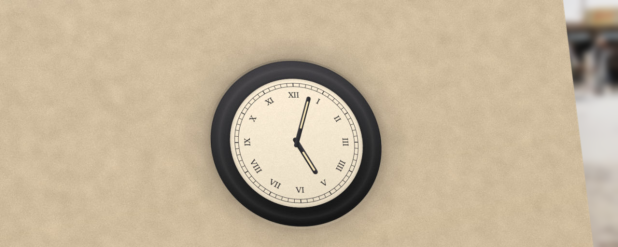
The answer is 5:03
